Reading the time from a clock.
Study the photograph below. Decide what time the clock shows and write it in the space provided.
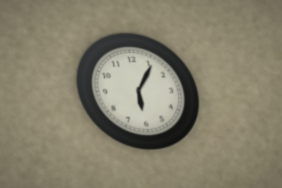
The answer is 6:06
